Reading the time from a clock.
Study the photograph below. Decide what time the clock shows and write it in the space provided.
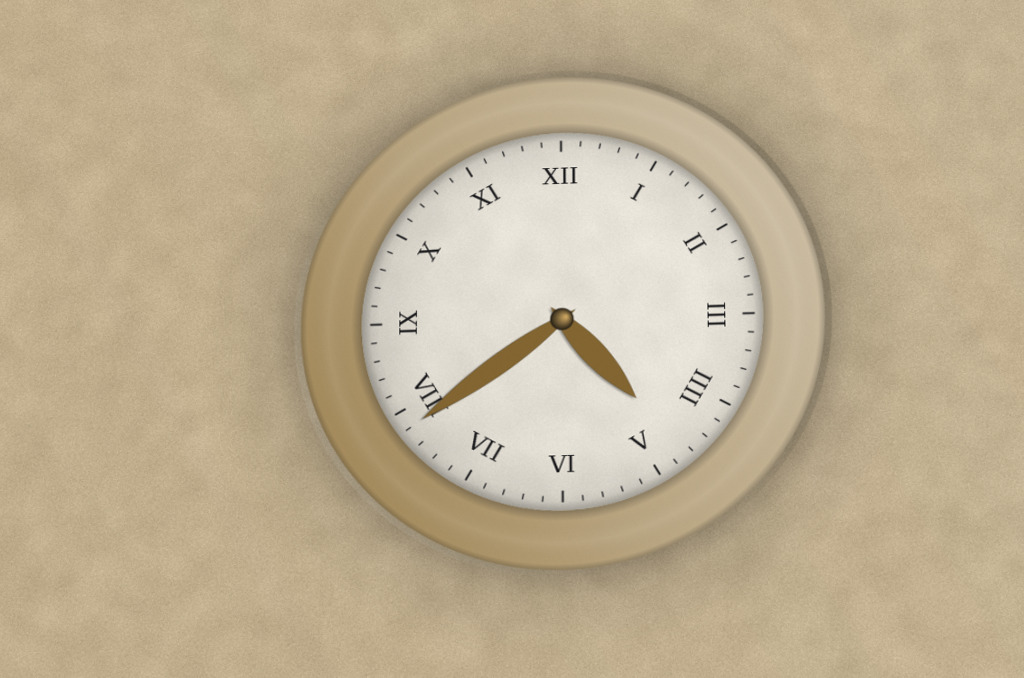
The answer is 4:39
